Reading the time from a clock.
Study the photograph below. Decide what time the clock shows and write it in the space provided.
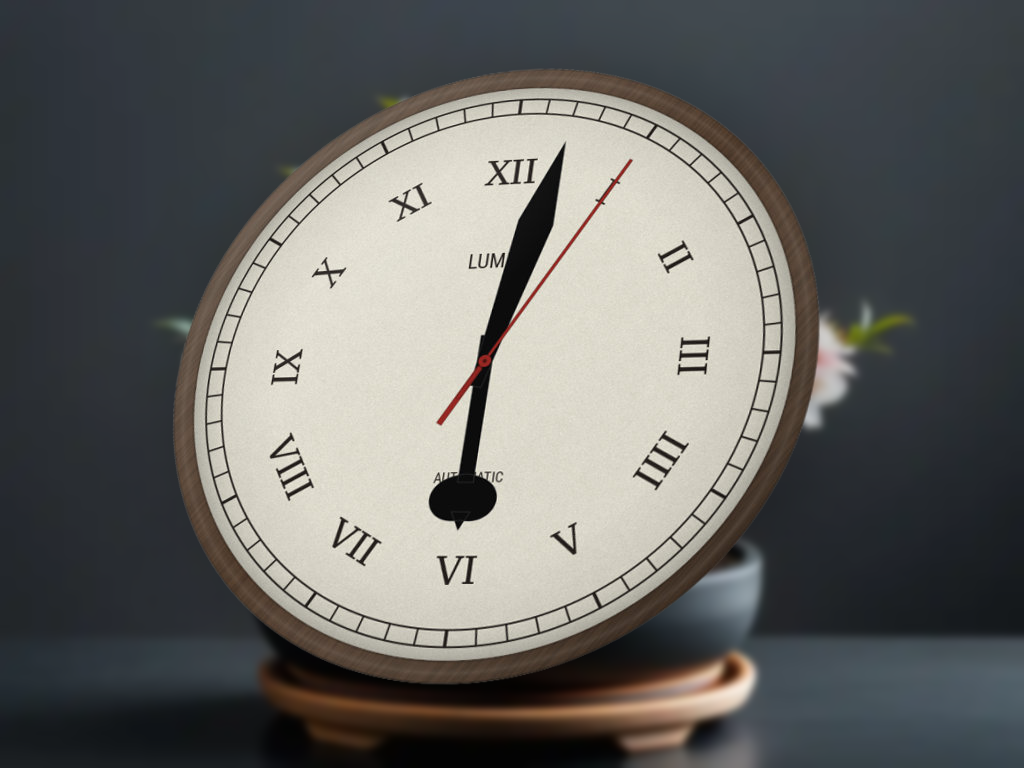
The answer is 6:02:05
